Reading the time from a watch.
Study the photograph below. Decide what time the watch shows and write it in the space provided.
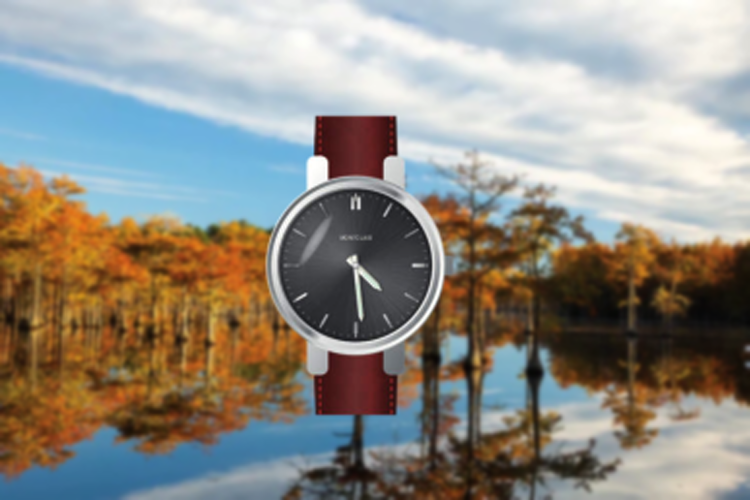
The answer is 4:29
